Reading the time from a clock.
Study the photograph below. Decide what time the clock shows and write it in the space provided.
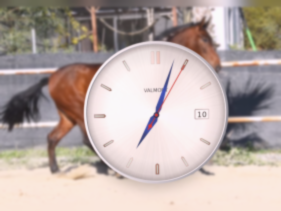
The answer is 7:03:05
